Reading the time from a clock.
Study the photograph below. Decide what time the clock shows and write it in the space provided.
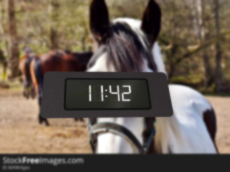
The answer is 11:42
